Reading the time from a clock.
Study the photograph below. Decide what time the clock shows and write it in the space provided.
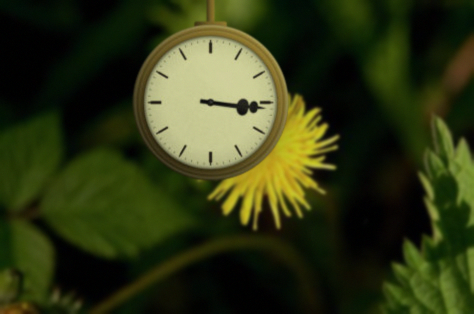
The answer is 3:16
